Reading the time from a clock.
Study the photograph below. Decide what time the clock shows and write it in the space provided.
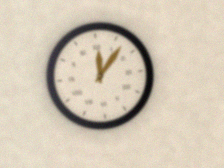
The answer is 12:07
